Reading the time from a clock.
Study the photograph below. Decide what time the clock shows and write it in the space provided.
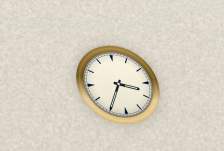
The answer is 3:35
